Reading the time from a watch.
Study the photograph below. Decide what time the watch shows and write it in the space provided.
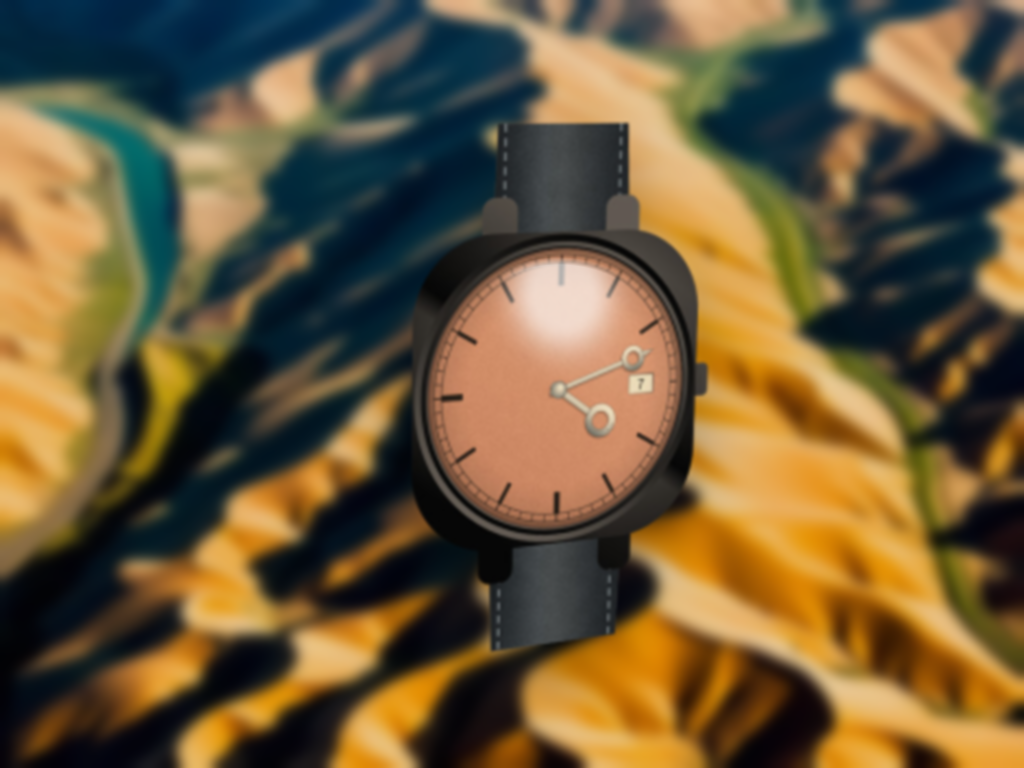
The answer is 4:12
